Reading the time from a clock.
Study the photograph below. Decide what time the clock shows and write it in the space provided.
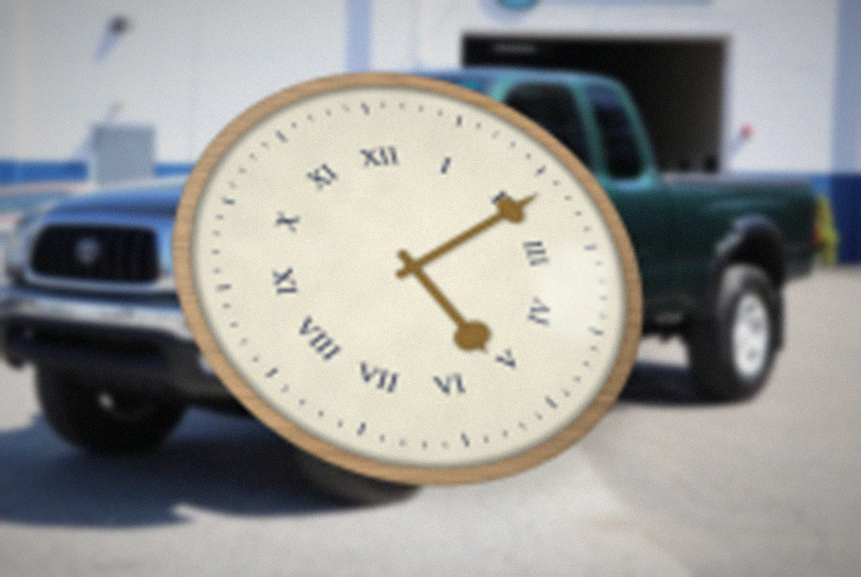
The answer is 5:11
